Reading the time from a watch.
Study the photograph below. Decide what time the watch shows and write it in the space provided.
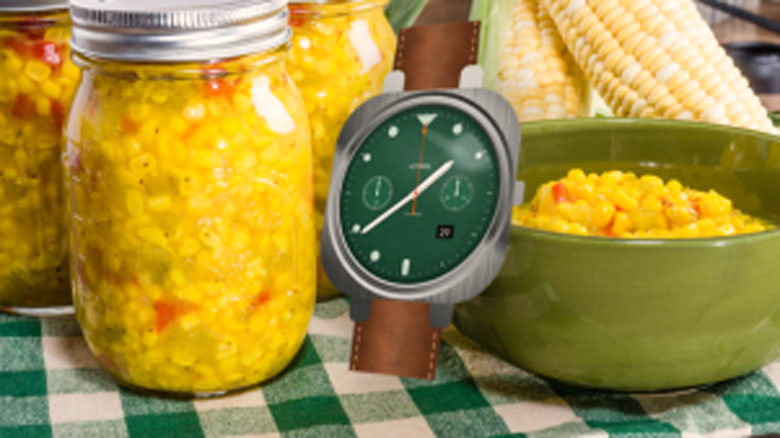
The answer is 1:39
